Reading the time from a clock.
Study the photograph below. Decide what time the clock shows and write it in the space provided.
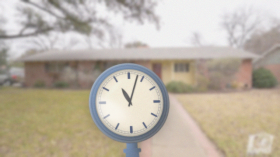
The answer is 11:03
